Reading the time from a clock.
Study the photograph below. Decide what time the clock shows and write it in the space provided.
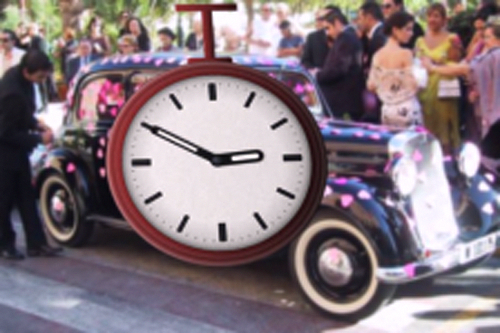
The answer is 2:50
